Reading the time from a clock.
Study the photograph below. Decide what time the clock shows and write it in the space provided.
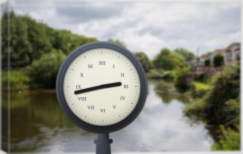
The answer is 2:43
